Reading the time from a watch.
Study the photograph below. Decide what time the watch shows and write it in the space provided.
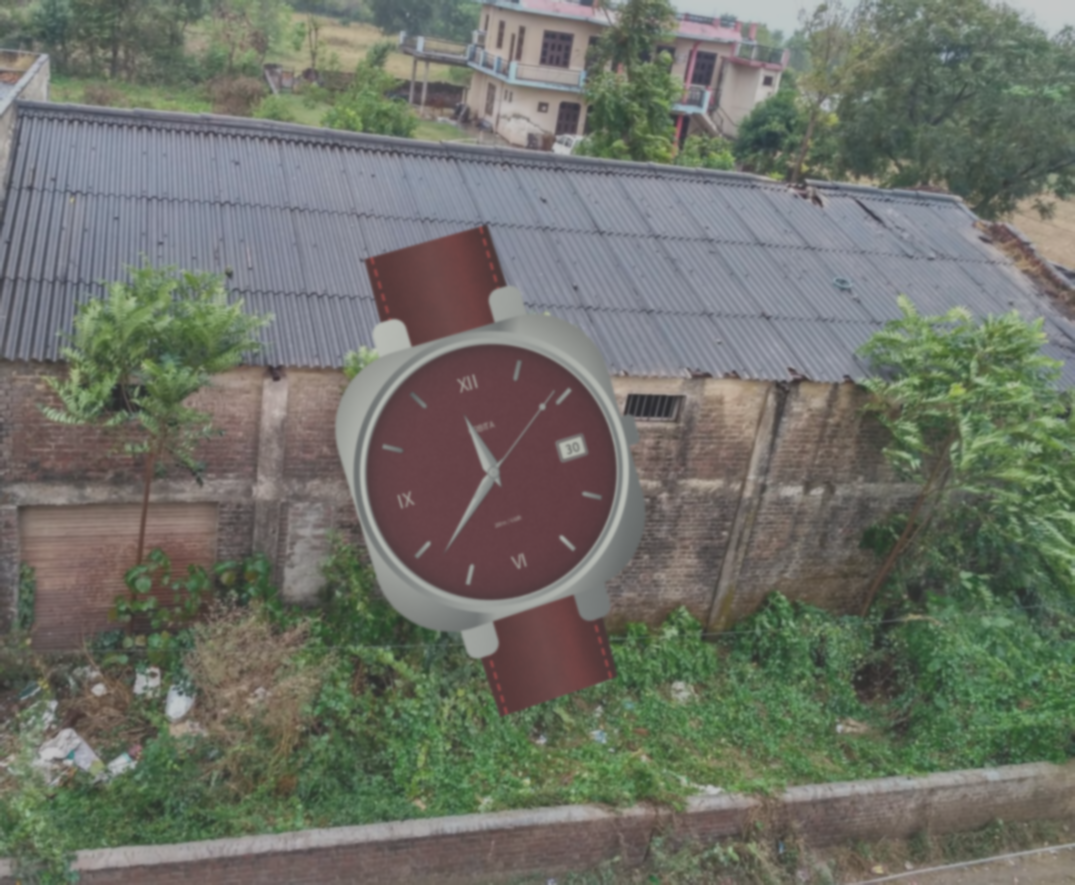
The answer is 11:38:09
